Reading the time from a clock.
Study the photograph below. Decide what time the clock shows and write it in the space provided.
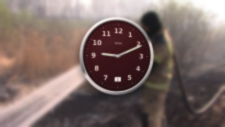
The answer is 9:11
